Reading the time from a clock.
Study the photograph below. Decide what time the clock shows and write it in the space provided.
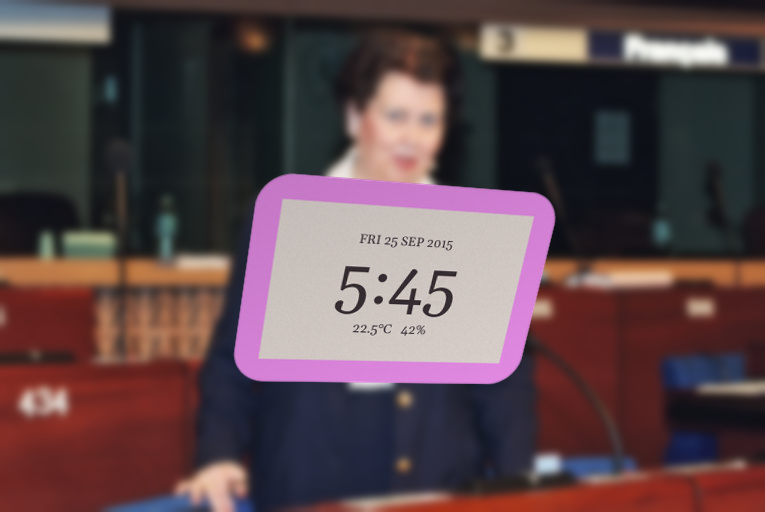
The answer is 5:45
